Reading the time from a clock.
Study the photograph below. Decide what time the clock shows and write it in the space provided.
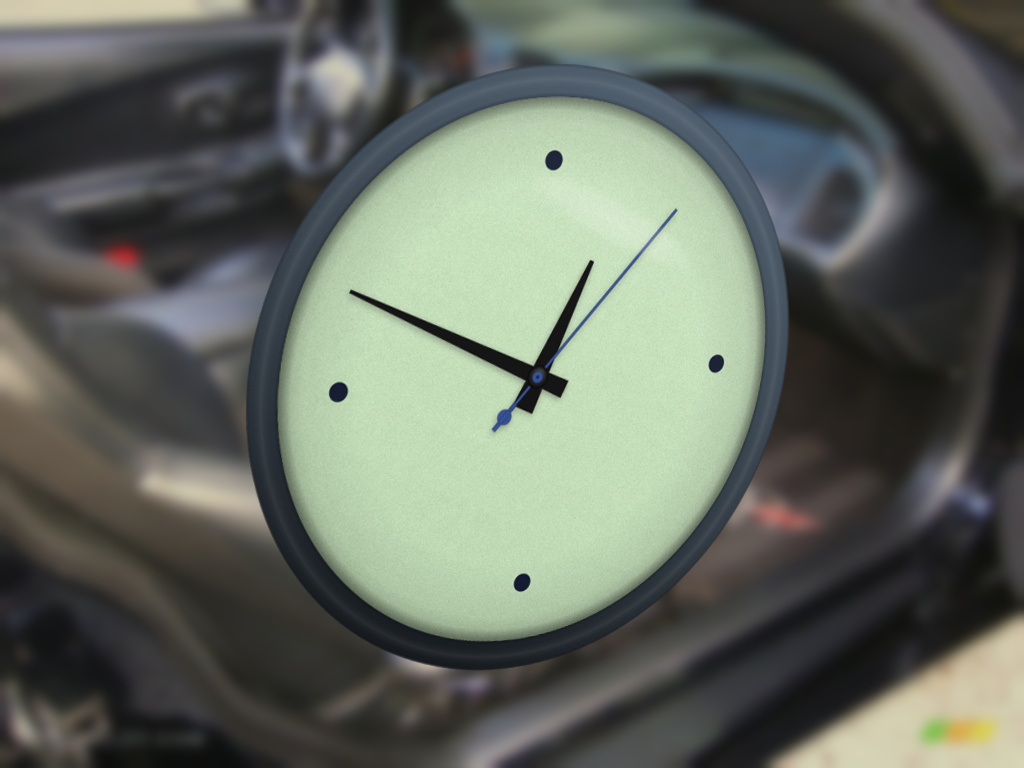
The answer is 12:49:07
